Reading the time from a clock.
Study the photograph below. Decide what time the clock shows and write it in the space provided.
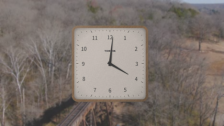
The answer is 4:01
